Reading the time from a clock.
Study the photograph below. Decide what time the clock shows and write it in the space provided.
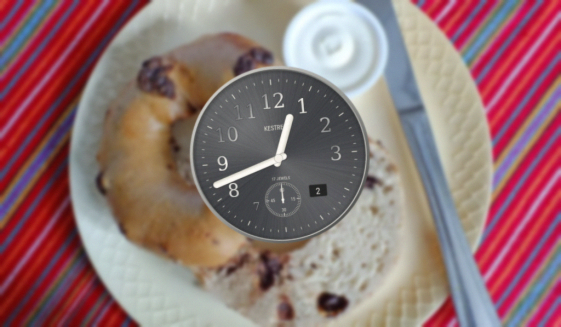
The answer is 12:42
